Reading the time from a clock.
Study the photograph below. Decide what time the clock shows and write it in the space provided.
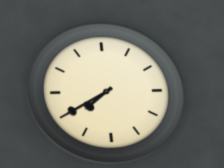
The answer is 7:40
